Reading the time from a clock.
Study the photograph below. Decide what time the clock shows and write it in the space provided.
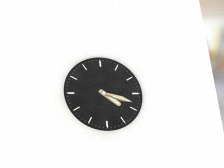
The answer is 4:18
